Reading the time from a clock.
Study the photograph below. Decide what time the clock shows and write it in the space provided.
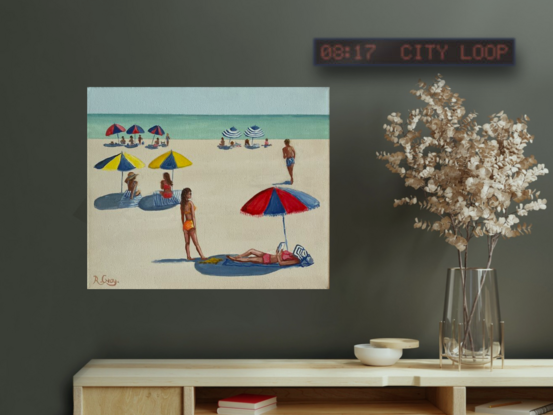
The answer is 8:17
